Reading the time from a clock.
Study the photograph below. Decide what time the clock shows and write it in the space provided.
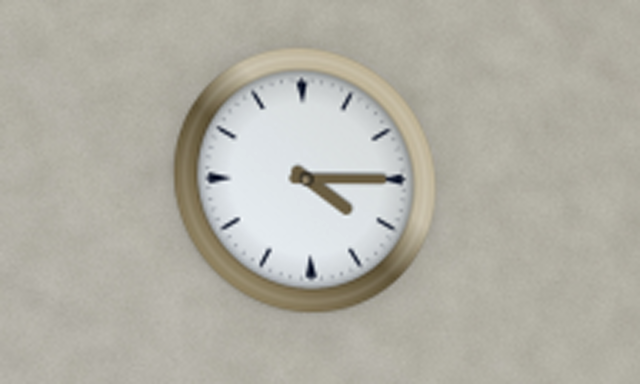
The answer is 4:15
